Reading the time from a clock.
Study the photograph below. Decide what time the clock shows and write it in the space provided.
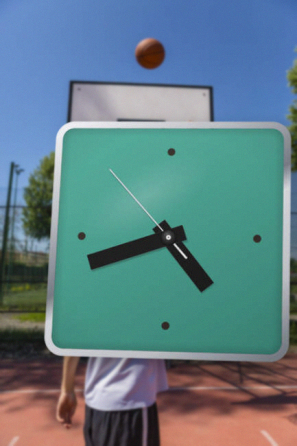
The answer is 4:41:53
